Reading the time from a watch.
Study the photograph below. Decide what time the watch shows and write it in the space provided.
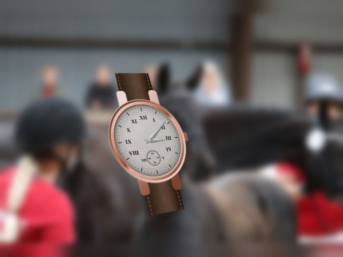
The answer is 3:09
